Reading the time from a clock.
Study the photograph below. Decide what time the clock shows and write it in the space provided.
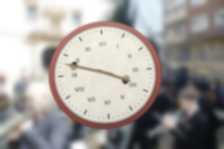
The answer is 3:48
